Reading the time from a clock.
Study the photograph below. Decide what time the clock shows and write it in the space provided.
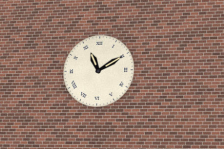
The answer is 11:10
